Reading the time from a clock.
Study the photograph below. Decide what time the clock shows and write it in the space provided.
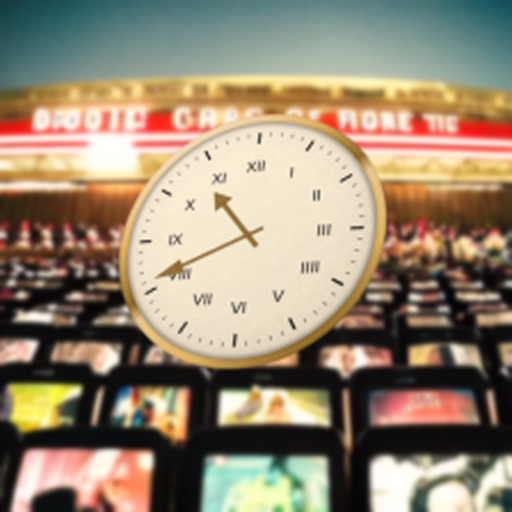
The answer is 10:41
